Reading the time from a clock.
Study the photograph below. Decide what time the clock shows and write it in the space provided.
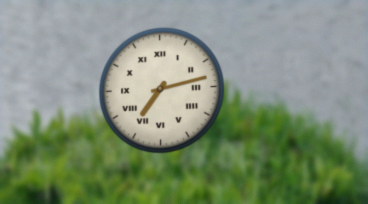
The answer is 7:13
